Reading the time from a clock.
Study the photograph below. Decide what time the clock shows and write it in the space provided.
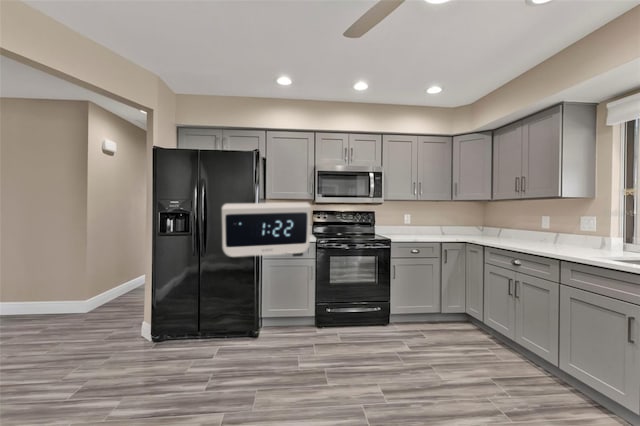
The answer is 1:22
